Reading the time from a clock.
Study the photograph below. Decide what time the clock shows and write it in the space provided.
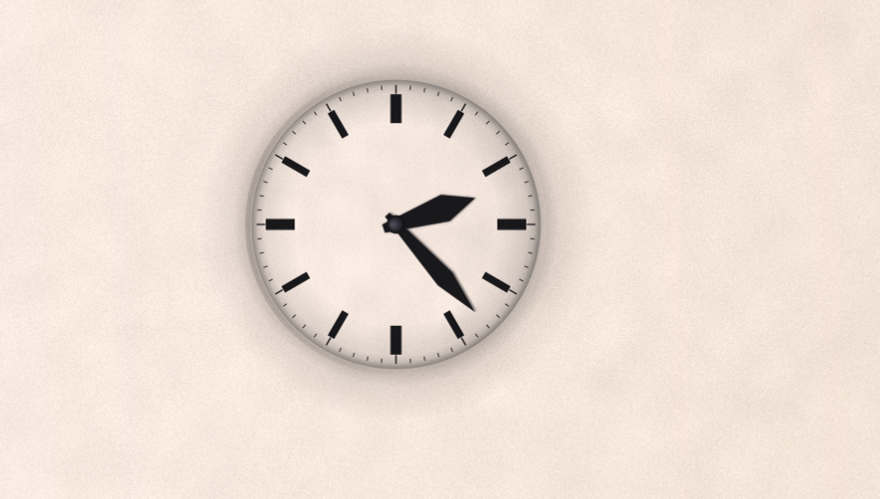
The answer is 2:23
